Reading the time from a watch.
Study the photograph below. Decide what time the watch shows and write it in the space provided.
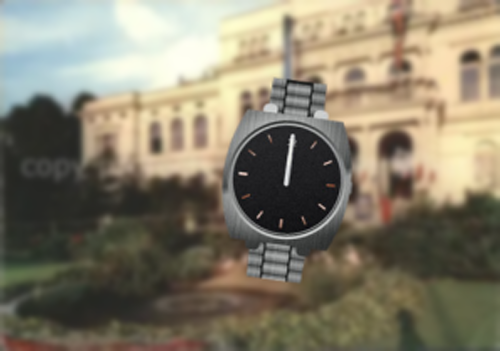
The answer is 12:00
